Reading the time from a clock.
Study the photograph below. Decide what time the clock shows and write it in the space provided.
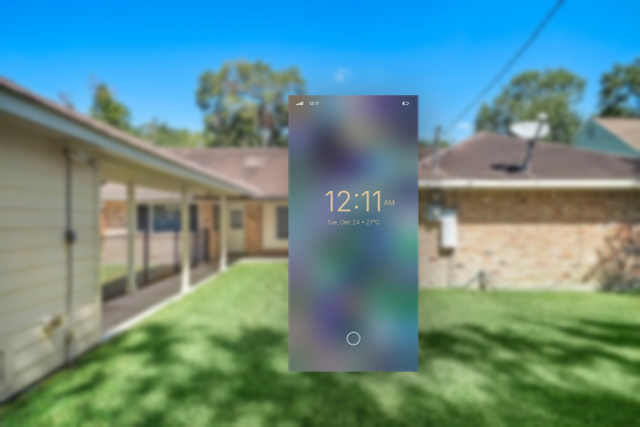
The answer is 12:11
